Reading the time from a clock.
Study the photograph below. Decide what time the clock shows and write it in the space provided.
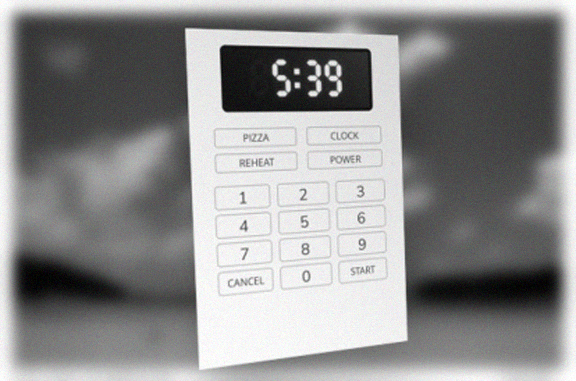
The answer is 5:39
